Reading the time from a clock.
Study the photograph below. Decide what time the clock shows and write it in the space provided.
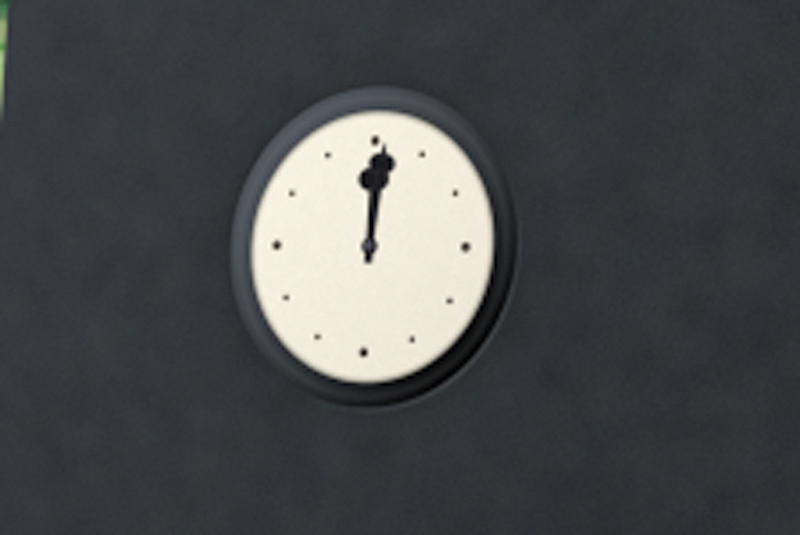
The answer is 12:01
